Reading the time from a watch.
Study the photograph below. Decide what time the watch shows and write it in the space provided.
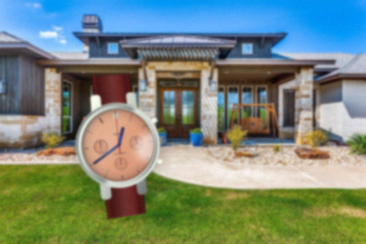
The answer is 12:40
